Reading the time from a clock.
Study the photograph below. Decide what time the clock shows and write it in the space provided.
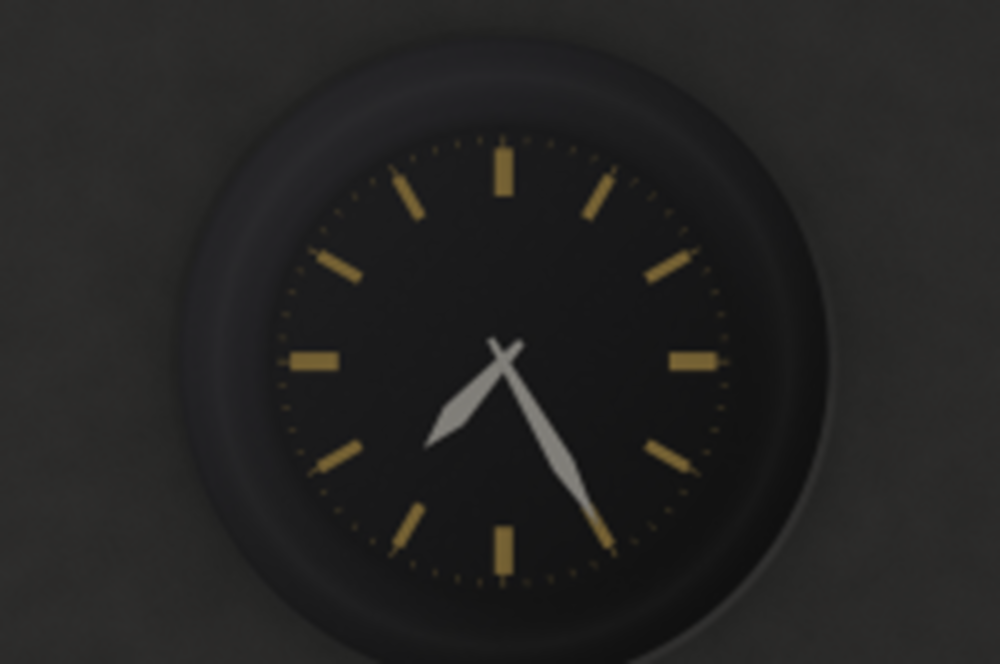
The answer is 7:25
